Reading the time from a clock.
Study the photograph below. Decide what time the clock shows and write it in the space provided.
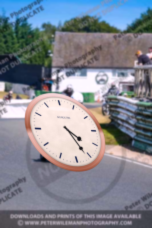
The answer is 4:26
